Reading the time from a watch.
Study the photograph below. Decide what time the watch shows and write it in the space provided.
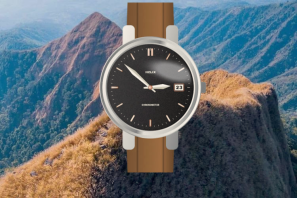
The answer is 2:52
